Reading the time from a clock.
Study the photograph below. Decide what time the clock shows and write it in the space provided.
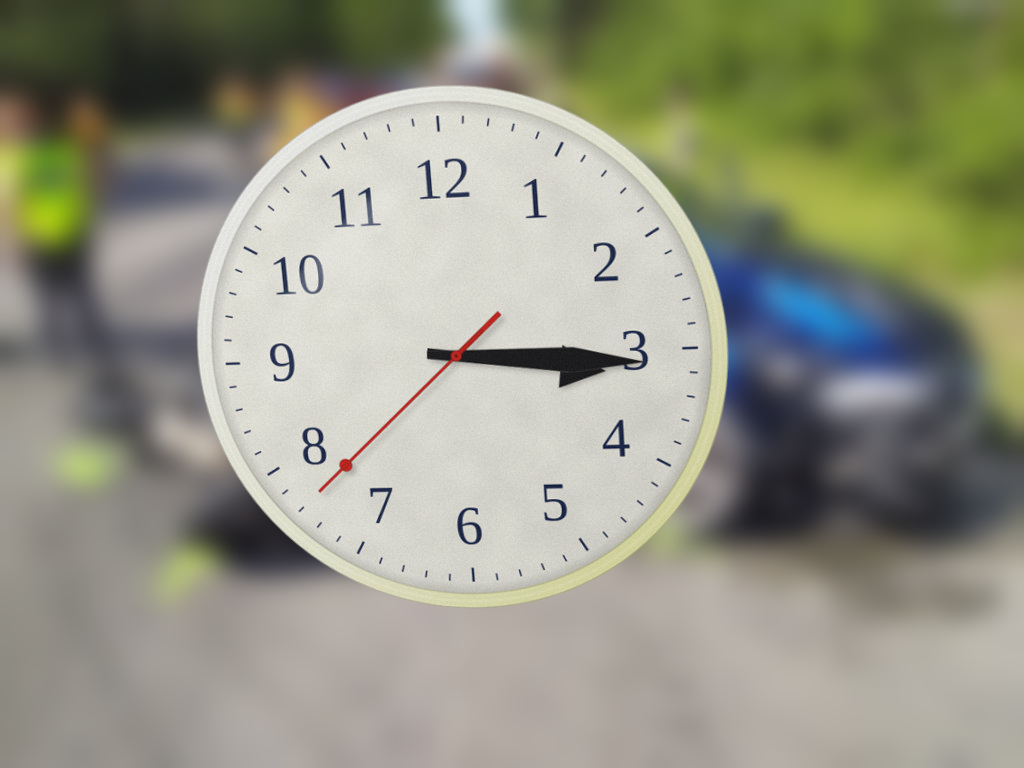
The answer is 3:15:38
